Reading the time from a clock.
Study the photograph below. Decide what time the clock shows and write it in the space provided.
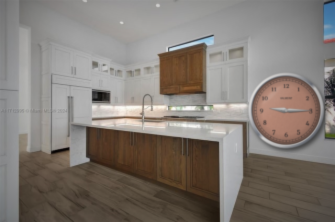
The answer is 9:15
